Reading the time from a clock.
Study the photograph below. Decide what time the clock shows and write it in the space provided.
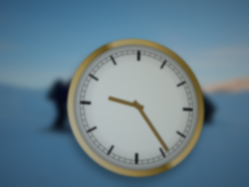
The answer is 9:24
